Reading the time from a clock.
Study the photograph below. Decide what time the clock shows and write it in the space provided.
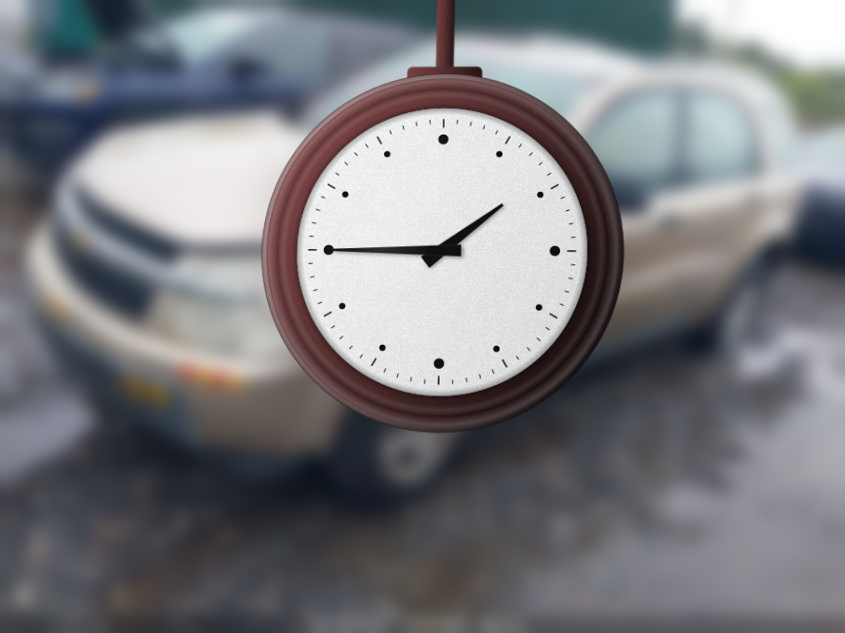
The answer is 1:45
